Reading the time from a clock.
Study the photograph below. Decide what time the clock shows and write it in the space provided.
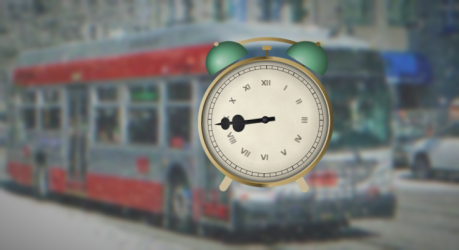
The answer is 8:44
